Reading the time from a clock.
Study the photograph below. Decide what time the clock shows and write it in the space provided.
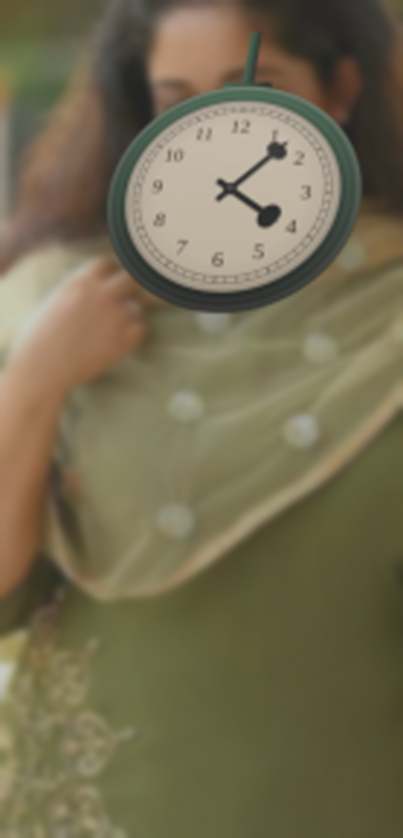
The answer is 4:07
